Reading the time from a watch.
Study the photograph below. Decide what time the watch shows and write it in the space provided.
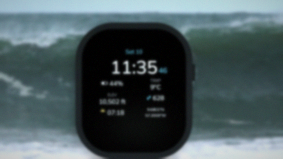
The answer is 11:35
